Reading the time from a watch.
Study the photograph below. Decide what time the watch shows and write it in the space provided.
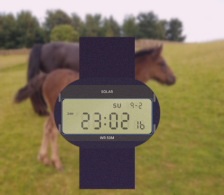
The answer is 23:02:16
